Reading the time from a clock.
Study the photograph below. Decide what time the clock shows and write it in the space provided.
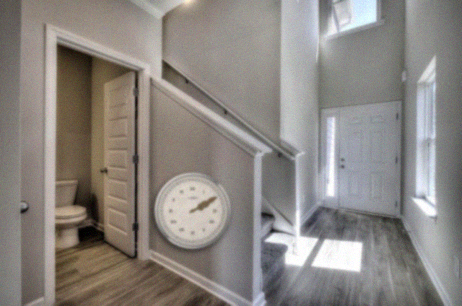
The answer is 2:10
